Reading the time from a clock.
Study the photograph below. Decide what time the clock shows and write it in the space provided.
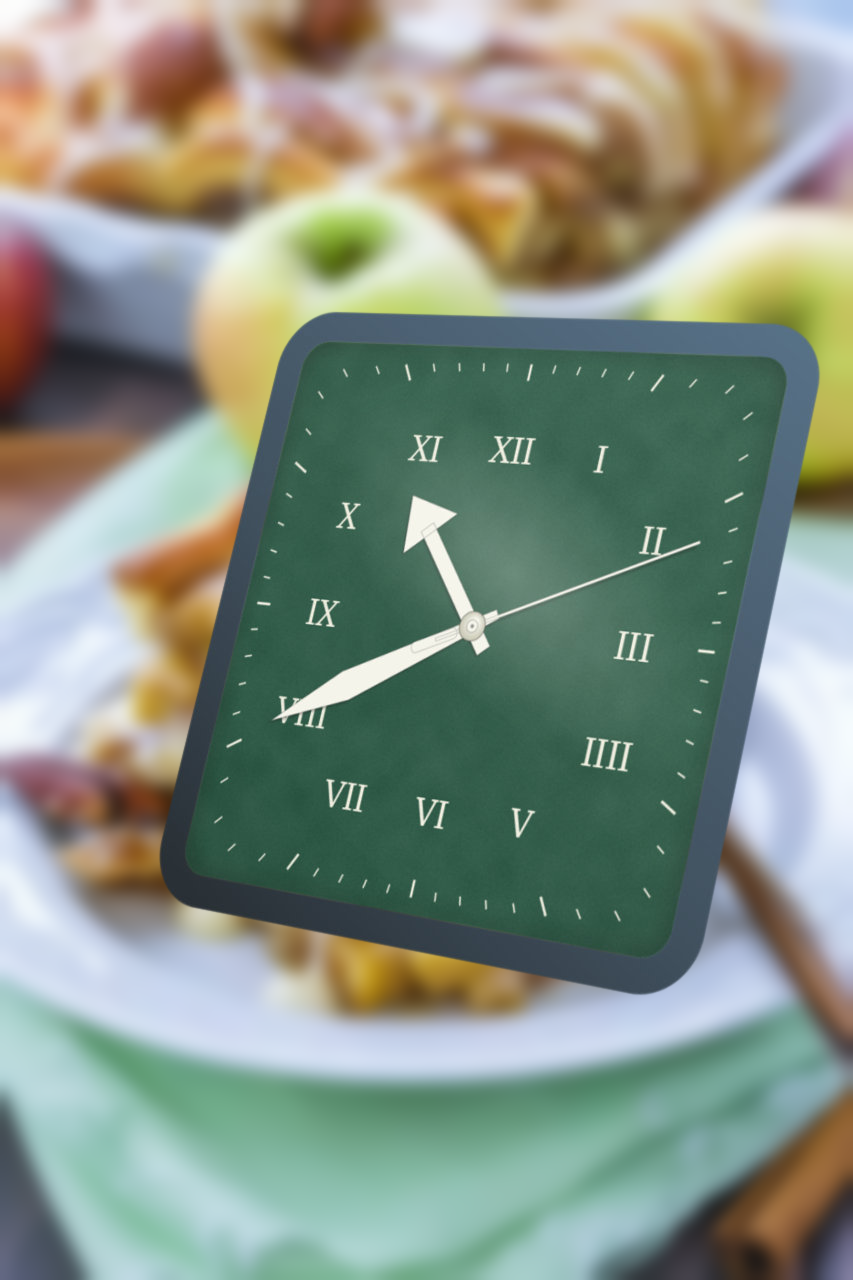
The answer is 10:40:11
